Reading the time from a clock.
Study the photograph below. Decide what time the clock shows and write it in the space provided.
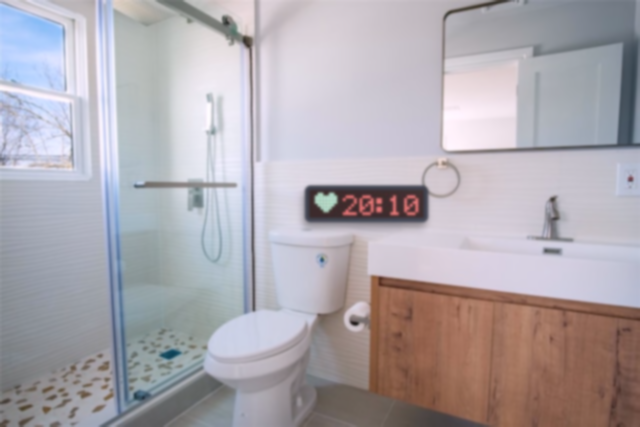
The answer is 20:10
